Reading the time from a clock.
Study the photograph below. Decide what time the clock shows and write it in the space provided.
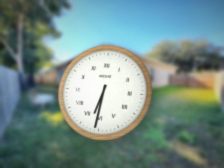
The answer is 6:31
